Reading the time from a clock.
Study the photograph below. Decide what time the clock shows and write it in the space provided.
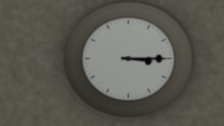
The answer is 3:15
